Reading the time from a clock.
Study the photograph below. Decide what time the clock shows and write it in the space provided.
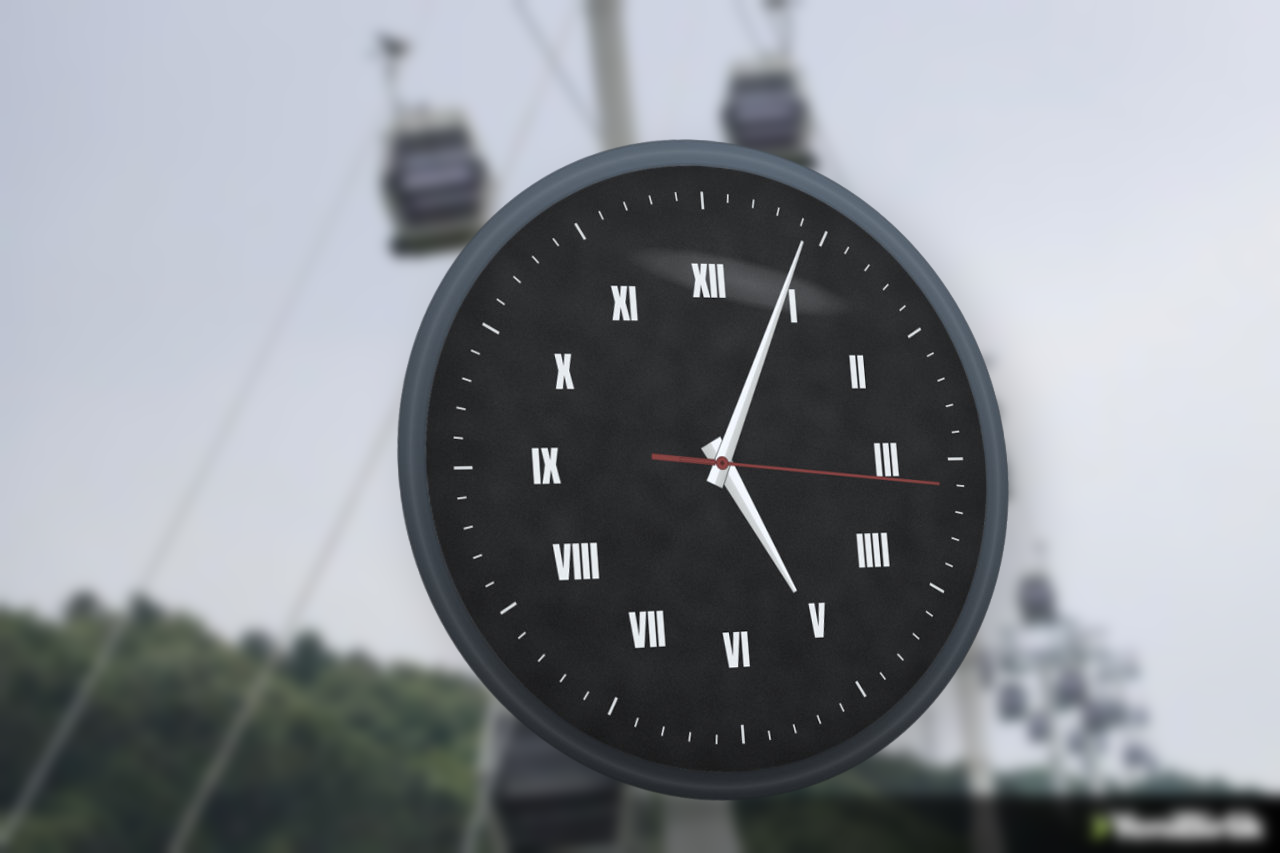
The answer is 5:04:16
